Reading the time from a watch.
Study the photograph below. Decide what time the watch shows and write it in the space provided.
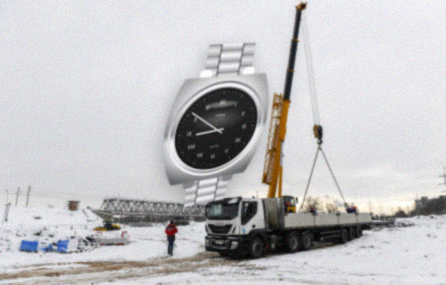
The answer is 8:51
